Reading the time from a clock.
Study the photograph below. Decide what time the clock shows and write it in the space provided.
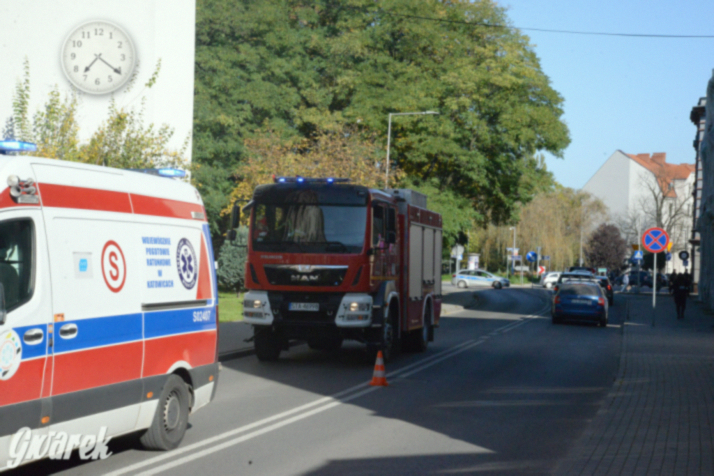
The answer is 7:21
